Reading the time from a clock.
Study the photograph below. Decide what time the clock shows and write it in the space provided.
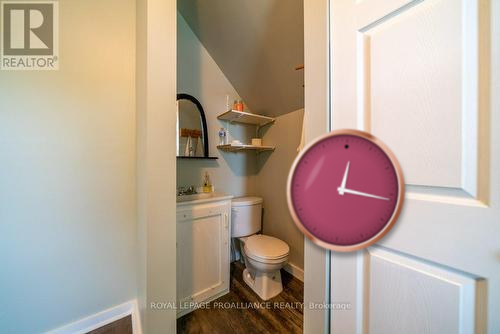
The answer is 12:16
